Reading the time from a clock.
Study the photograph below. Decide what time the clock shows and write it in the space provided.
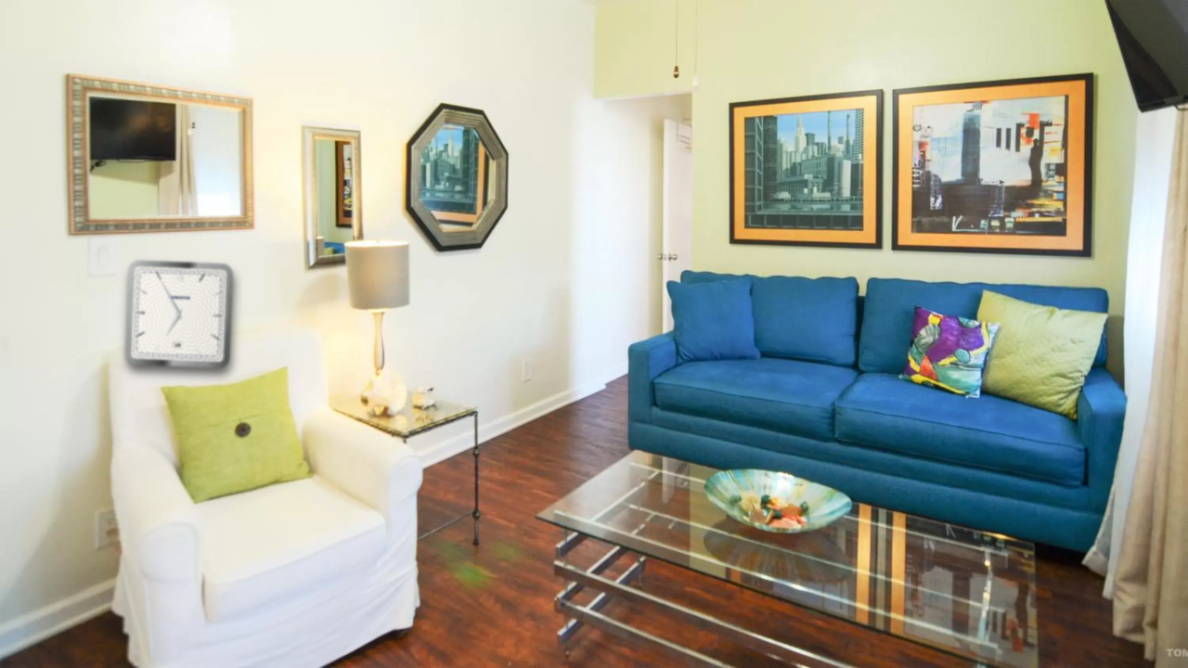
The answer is 6:55
